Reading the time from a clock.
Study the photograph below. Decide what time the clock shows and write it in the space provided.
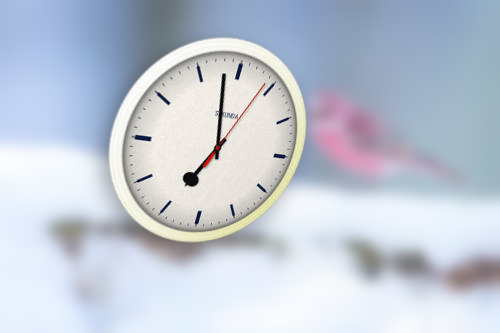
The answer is 6:58:04
